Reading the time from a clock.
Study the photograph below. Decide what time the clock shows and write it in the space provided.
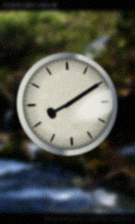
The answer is 8:10
